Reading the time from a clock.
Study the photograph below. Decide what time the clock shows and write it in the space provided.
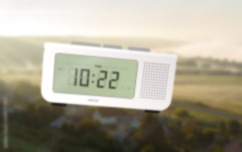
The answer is 10:22
